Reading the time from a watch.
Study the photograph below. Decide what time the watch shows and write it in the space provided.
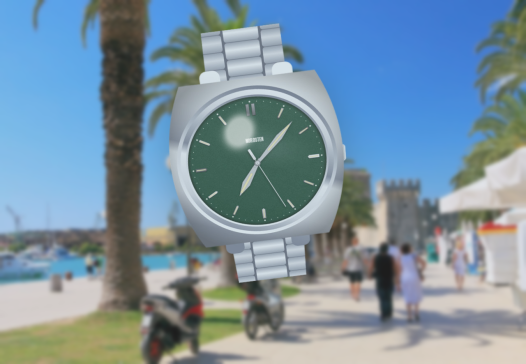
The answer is 7:07:26
